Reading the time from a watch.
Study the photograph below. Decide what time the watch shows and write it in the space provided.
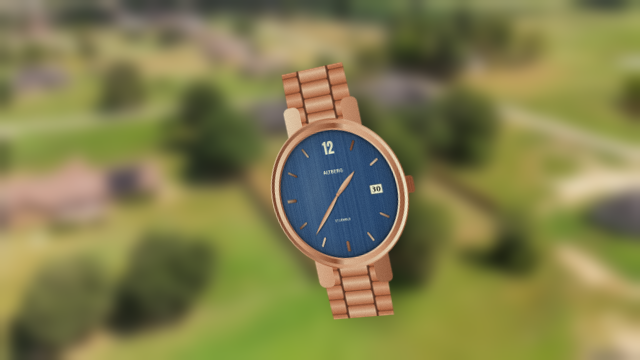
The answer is 1:37
